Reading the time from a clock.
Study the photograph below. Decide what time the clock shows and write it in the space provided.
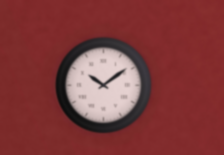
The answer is 10:09
